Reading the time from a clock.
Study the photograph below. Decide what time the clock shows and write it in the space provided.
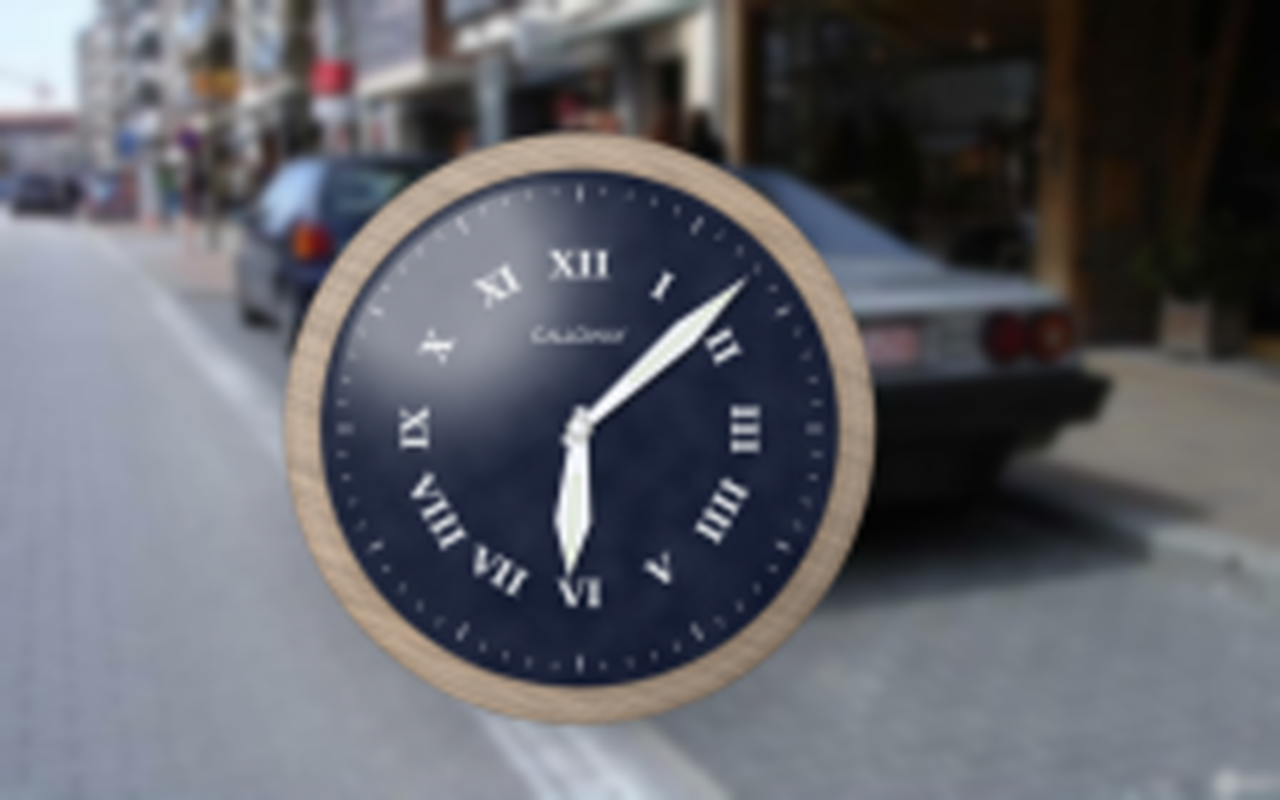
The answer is 6:08
